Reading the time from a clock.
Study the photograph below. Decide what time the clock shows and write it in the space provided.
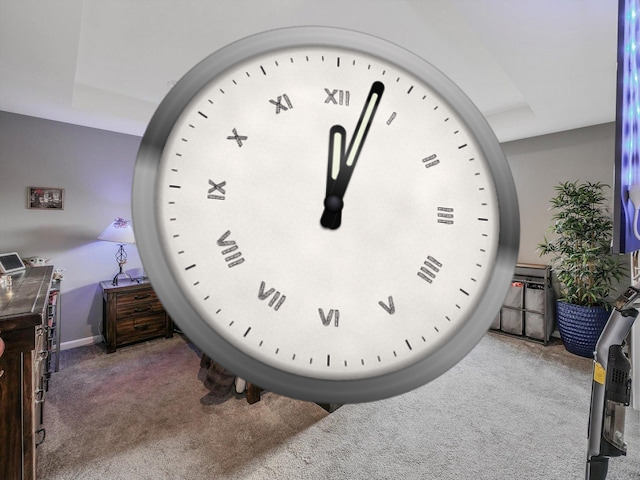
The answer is 12:03
